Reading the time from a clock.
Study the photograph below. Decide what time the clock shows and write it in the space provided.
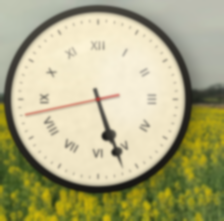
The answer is 5:26:43
